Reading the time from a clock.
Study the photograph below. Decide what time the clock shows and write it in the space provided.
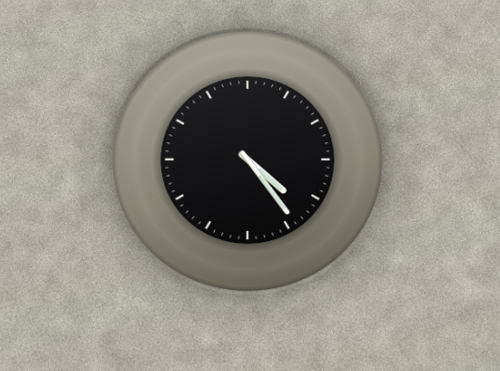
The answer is 4:24
